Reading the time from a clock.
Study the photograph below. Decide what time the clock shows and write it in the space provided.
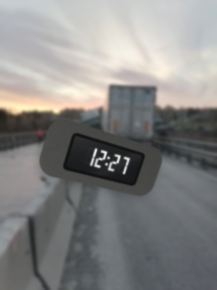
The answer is 12:27
